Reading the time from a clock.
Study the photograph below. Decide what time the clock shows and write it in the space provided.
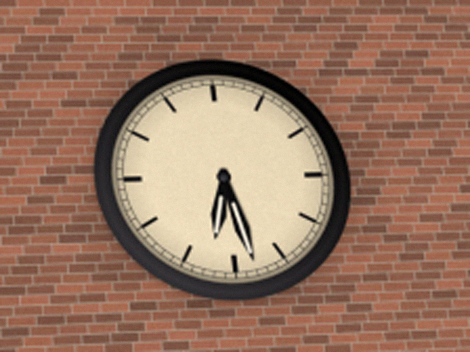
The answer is 6:28
